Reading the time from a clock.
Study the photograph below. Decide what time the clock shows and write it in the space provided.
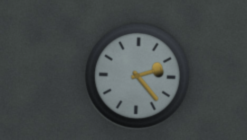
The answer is 2:23
